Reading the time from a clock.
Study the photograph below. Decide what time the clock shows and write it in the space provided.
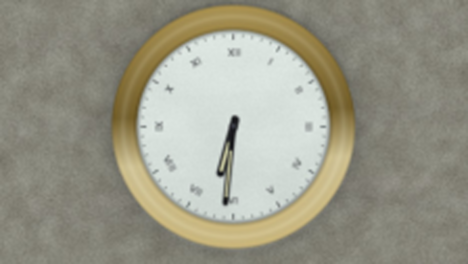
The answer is 6:31
